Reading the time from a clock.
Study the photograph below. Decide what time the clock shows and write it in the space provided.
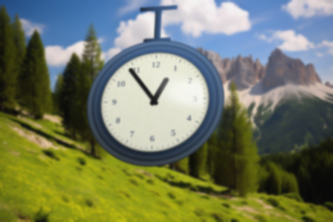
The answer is 12:54
